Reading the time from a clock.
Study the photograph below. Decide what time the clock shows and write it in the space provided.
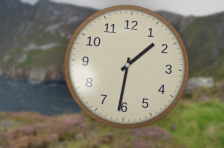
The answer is 1:31
